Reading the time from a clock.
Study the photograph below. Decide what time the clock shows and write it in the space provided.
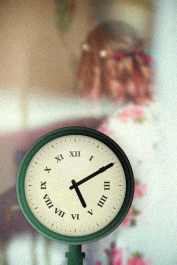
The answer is 5:10
